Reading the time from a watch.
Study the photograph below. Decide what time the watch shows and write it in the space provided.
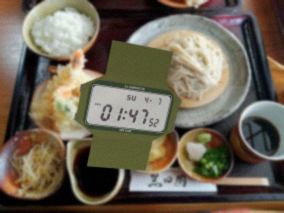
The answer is 1:47
